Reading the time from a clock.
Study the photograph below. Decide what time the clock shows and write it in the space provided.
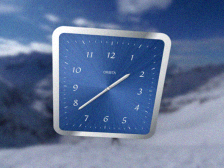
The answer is 1:38
